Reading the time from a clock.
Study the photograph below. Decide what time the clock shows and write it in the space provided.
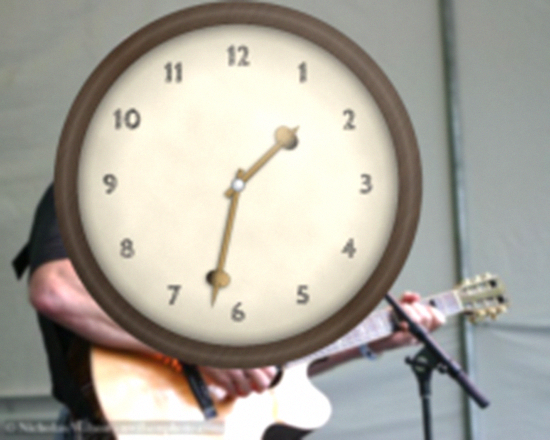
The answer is 1:32
